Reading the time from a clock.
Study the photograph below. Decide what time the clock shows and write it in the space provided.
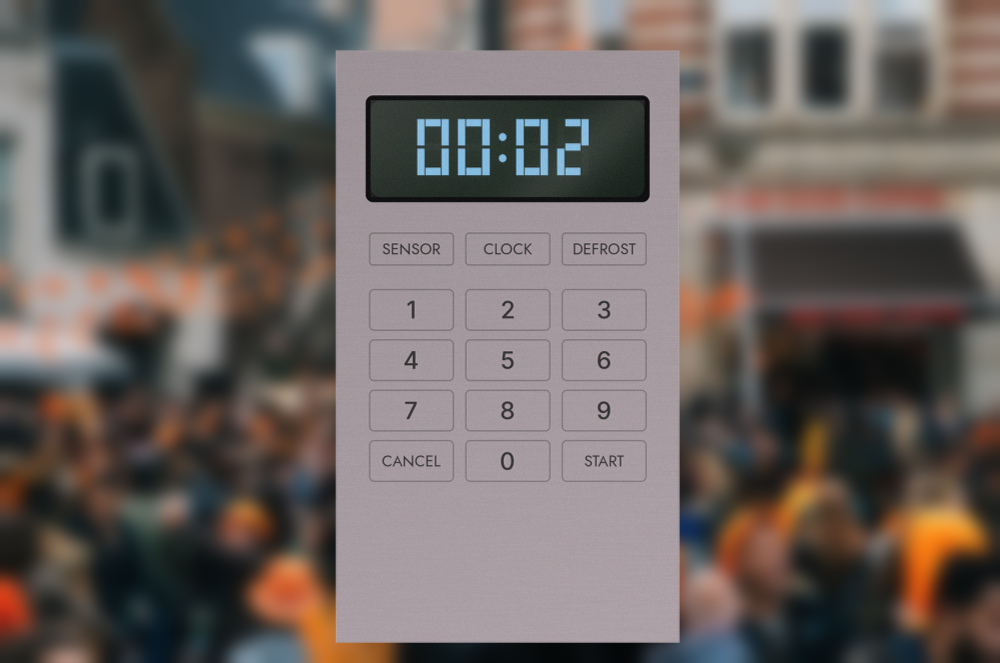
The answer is 0:02
